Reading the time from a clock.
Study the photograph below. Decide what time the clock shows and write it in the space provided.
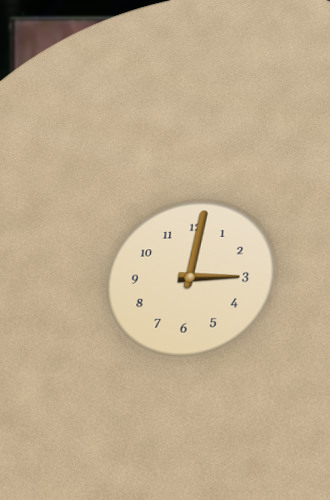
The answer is 3:01
